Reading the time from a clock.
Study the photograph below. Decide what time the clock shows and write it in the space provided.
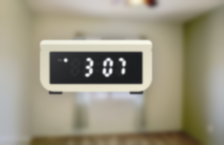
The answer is 3:07
